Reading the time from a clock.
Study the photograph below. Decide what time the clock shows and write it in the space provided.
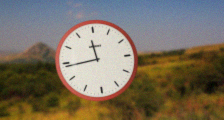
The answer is 11:44
